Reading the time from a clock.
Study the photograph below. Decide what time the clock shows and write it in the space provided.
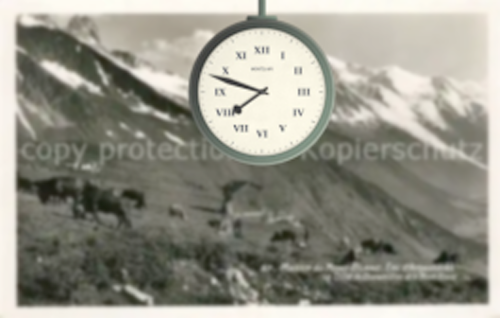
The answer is 7:48
